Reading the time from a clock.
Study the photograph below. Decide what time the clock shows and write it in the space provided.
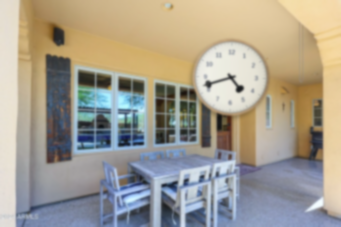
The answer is 4:42
